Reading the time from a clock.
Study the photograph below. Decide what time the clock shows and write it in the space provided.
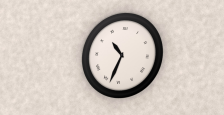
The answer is 10:33
